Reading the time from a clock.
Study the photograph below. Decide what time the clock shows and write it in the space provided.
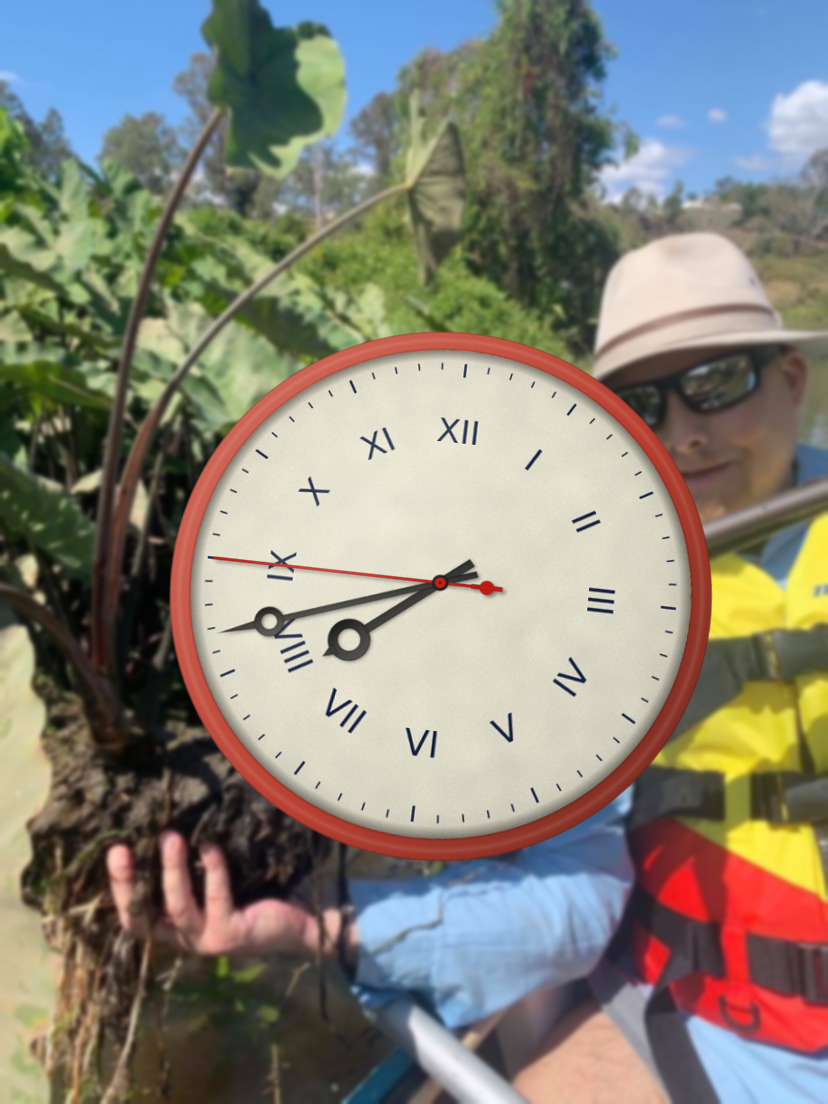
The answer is 7:41:45
